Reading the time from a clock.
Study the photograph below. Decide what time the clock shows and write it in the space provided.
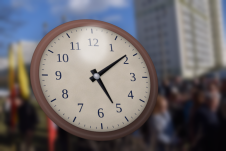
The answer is 5:09
